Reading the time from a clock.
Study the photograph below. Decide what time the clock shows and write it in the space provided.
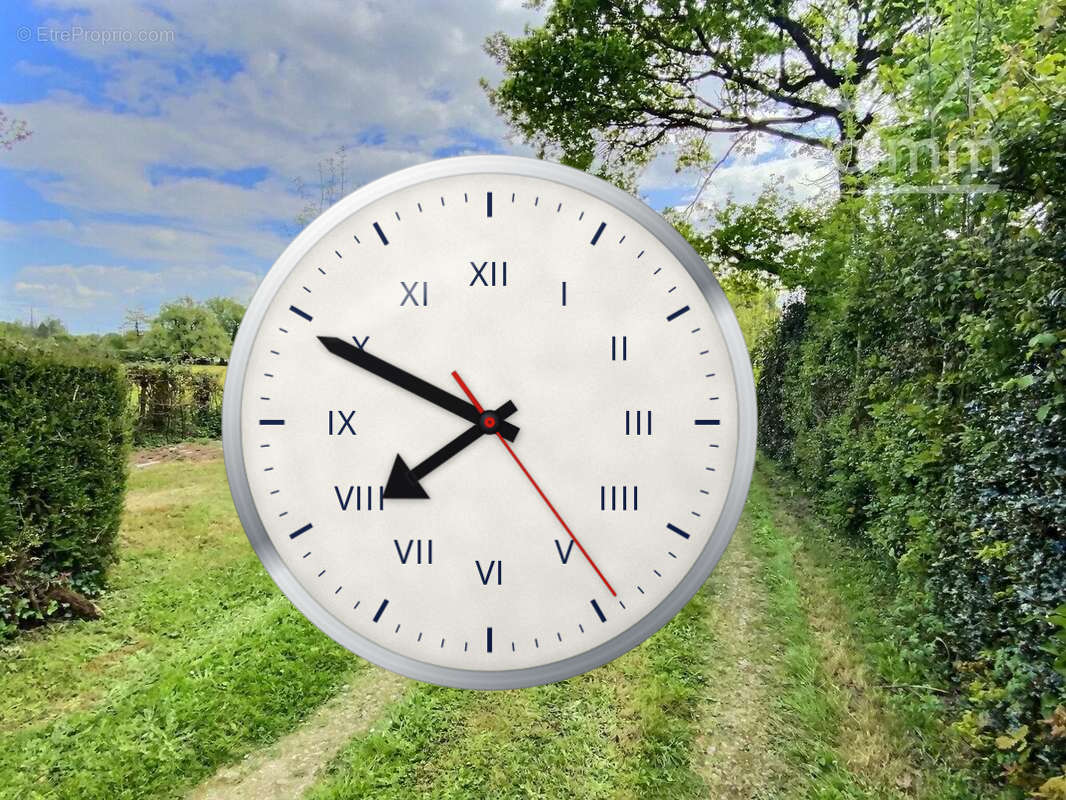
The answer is 7:49:24
